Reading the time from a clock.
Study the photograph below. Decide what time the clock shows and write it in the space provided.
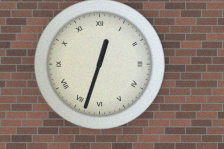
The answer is 12:33
